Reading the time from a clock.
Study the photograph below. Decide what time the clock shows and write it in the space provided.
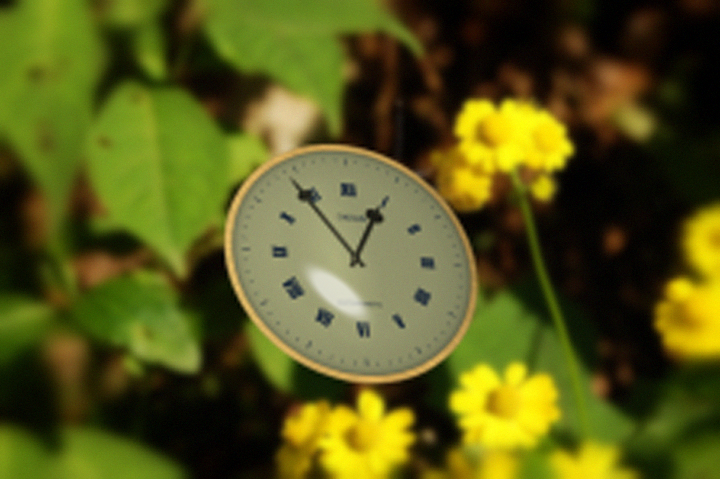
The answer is 12:54
